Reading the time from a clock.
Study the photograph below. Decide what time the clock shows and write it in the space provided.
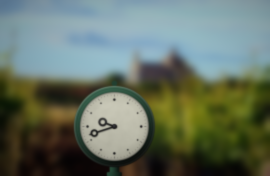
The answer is 9:42
